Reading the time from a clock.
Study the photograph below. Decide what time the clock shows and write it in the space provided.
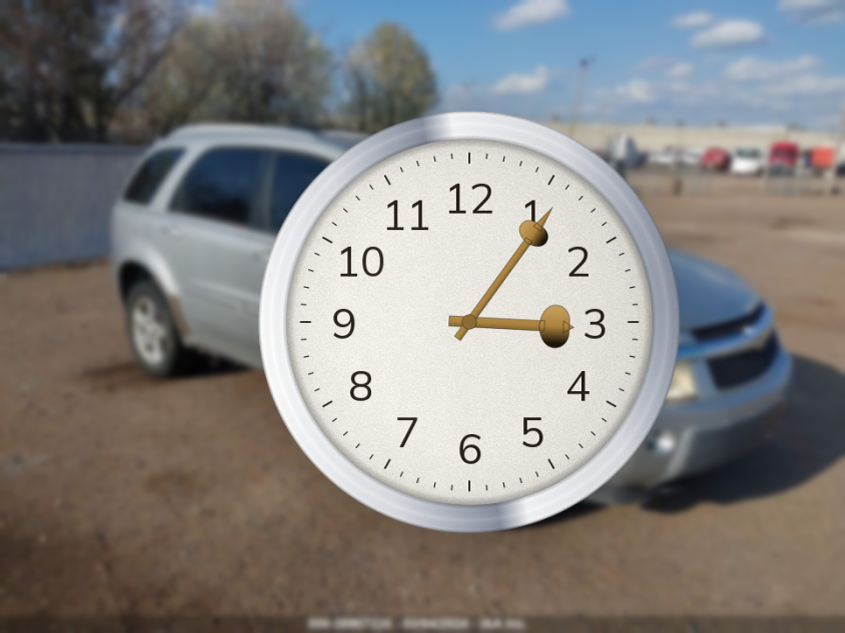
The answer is 3:06
